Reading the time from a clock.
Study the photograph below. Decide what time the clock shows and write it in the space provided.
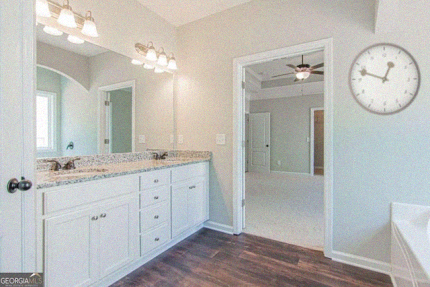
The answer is 12:48
